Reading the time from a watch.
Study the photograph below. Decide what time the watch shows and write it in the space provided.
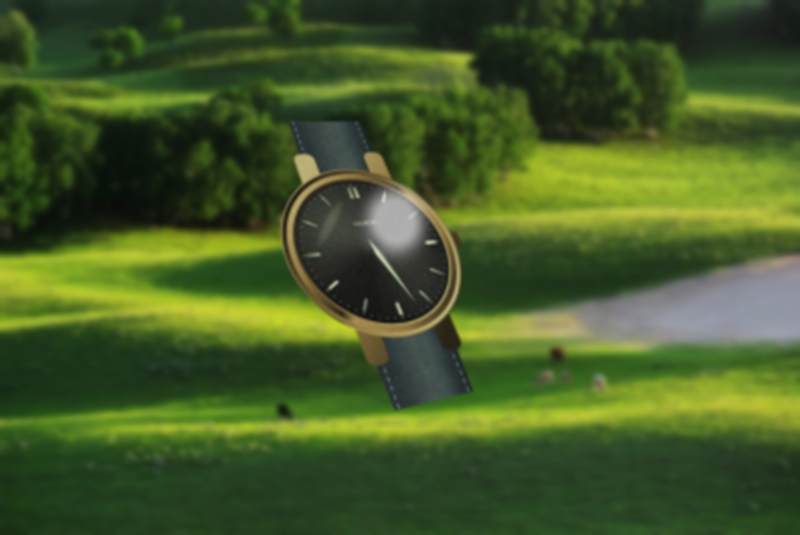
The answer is 5:27
